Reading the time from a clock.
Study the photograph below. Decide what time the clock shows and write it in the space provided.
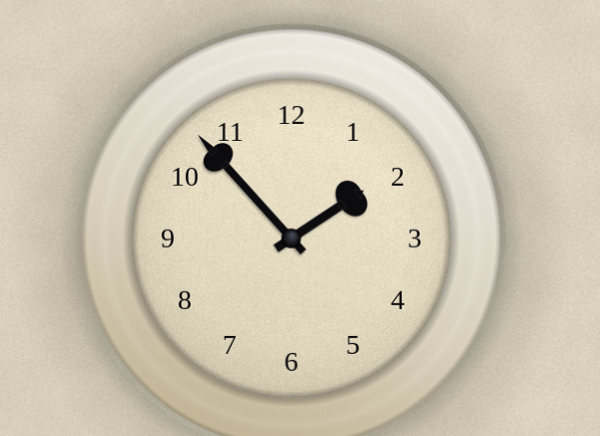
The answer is 1:53
